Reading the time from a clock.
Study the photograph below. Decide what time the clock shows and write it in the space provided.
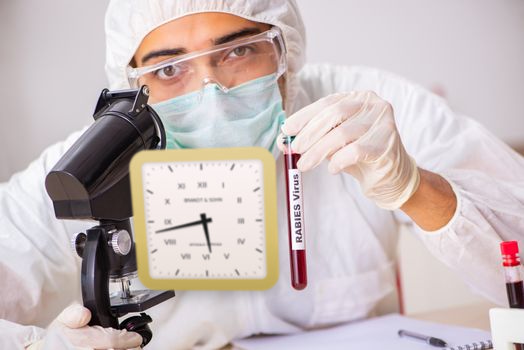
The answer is 5:43
